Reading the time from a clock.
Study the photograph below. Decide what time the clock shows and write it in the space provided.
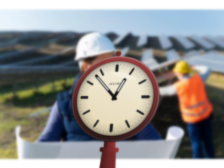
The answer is 12:53
